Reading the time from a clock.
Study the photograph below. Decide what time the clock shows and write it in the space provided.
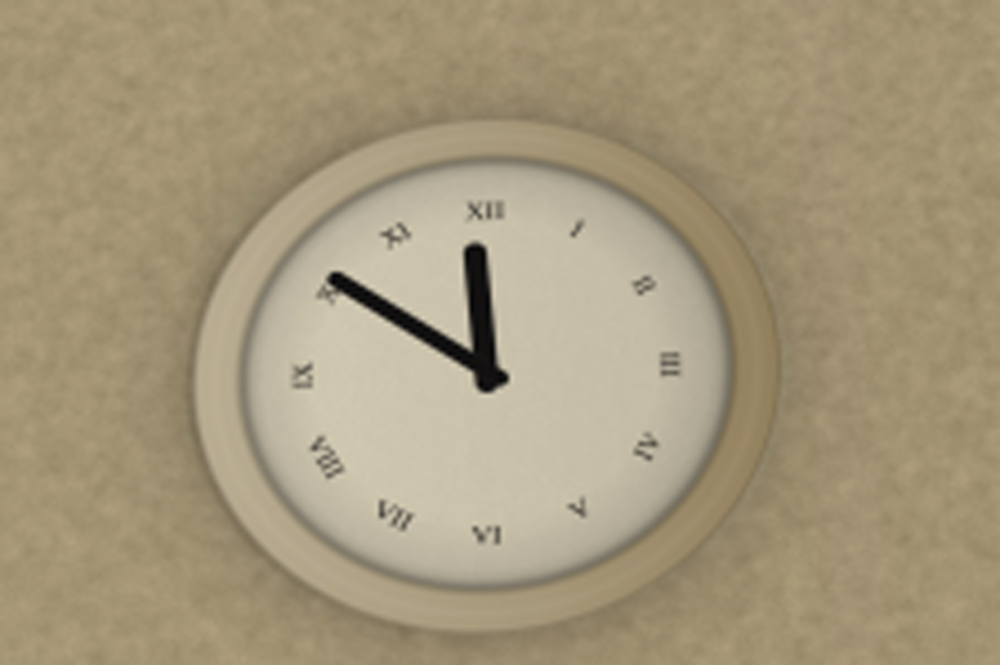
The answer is 11:51
